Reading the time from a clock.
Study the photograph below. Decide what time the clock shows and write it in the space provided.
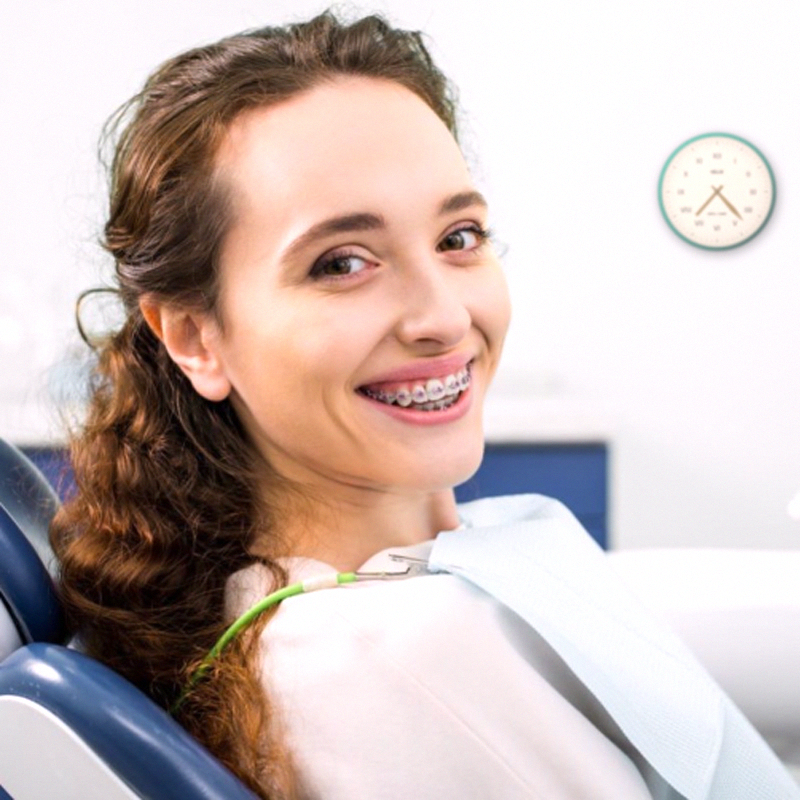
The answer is 7:23
